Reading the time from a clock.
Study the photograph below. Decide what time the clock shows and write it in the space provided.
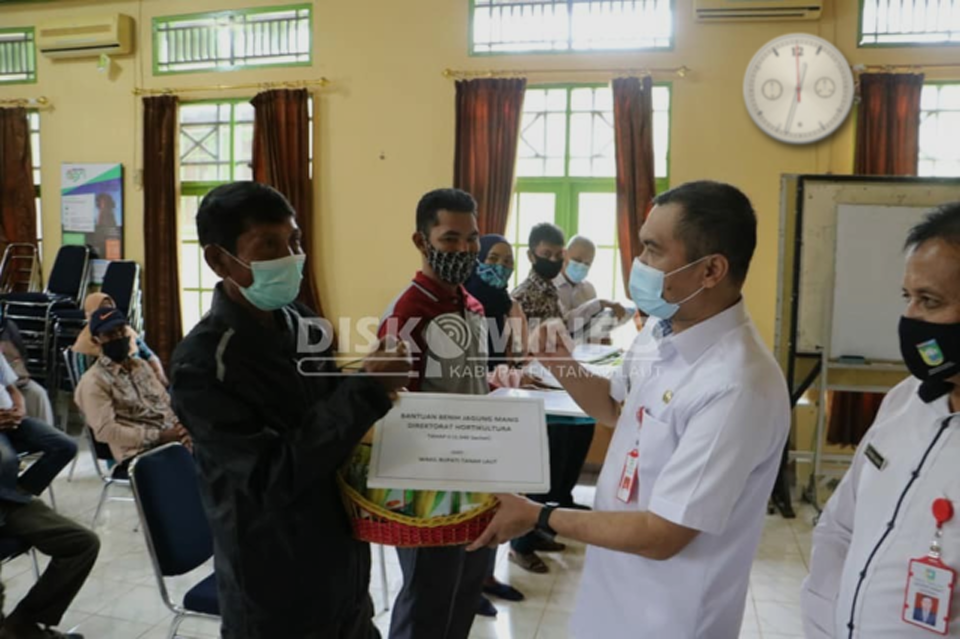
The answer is 12:33
